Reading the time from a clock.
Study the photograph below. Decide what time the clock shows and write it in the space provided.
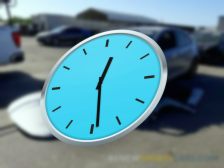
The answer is 12:29
